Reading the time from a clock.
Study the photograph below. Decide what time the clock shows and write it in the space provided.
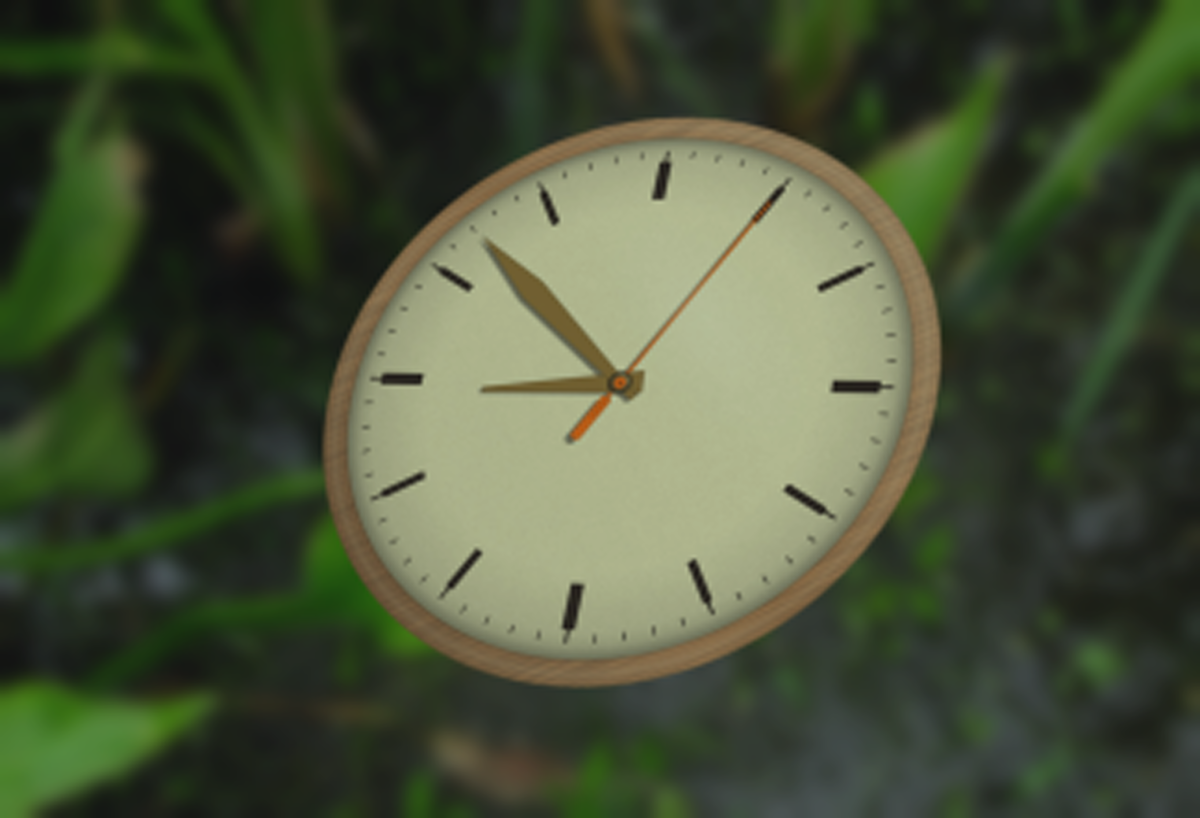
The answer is 8:52:05
